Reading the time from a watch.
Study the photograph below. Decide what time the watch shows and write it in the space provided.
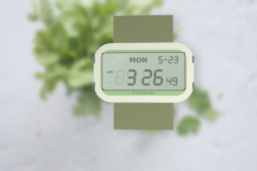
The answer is 3:26
